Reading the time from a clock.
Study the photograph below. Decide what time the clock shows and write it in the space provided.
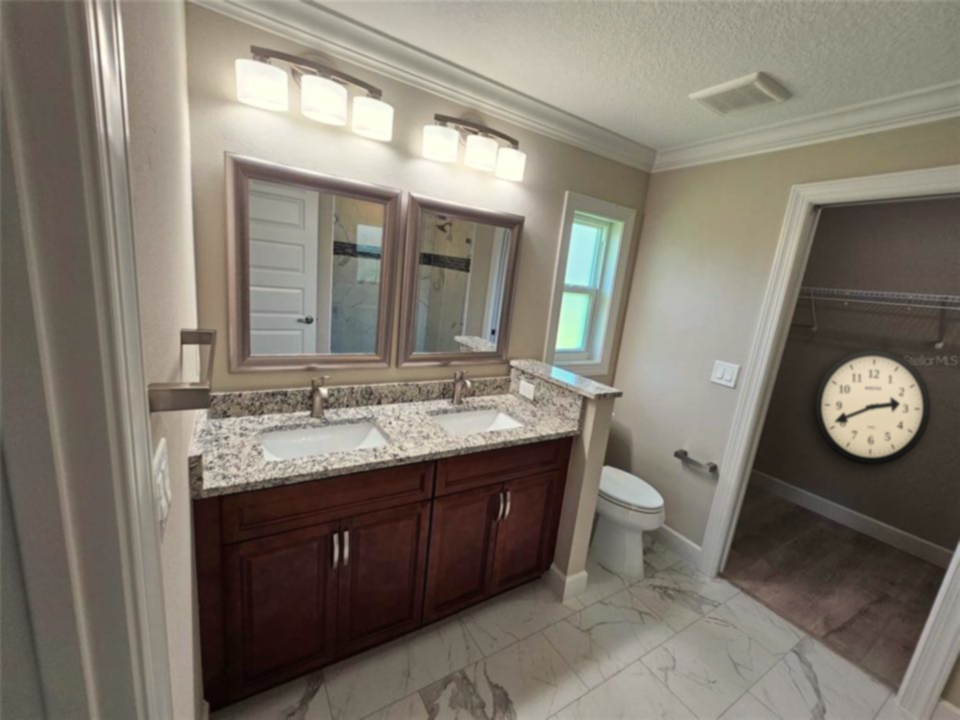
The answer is 2:41
